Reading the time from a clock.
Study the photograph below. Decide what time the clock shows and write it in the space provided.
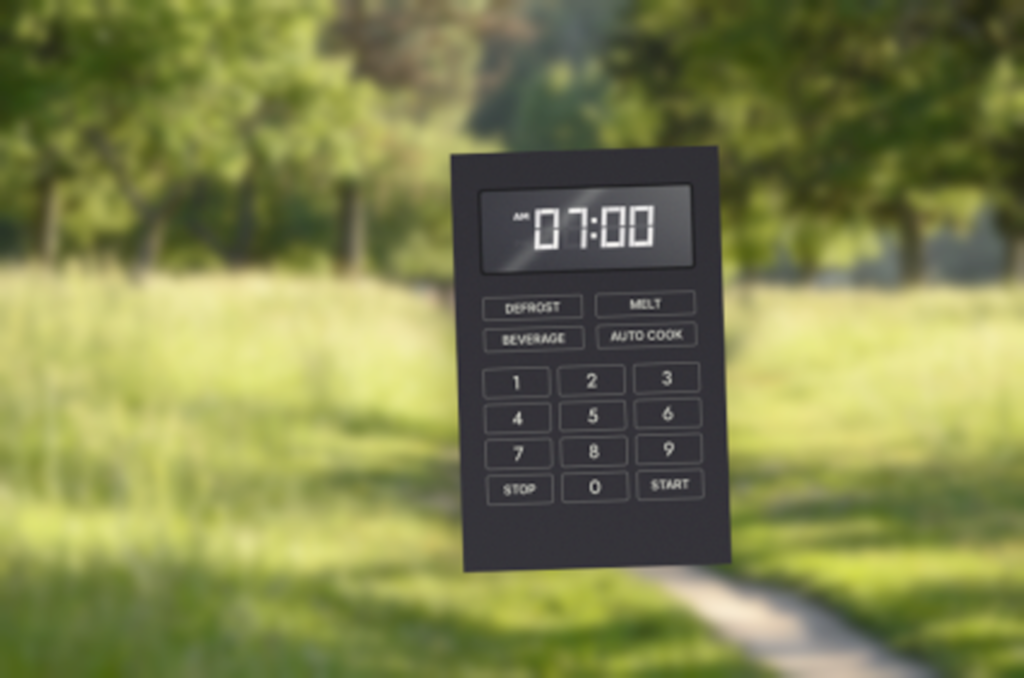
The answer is 7:00
